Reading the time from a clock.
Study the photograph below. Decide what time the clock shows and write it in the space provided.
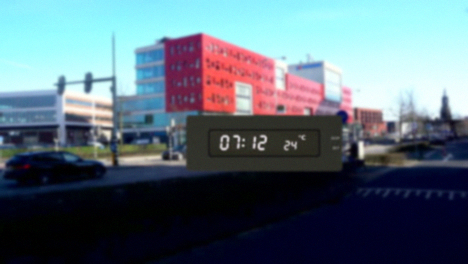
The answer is 7:12
